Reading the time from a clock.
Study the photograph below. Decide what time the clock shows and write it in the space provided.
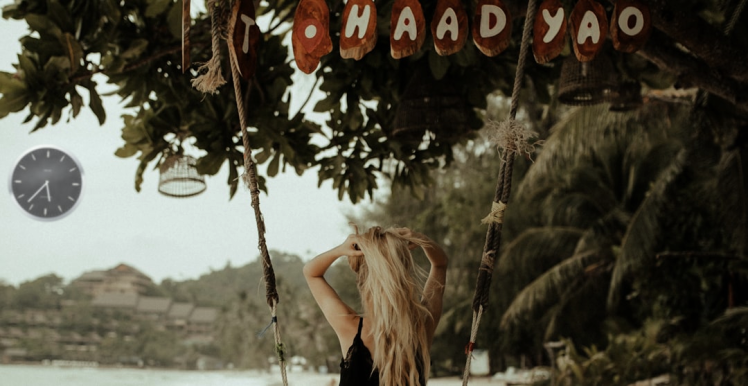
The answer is 5:37
